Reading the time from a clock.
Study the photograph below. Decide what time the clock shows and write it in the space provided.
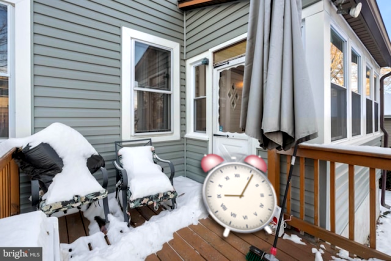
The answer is 9:06
